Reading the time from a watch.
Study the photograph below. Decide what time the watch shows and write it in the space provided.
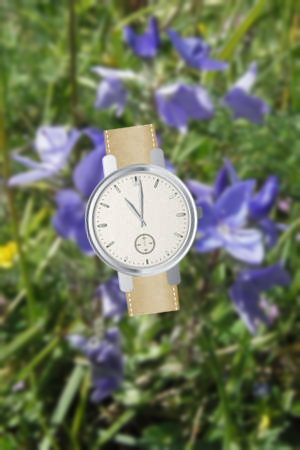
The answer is 11:01
